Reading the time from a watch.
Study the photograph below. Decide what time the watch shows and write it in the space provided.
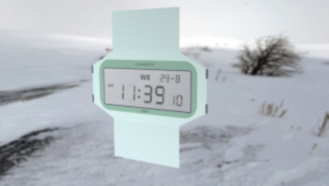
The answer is 11:39:10
